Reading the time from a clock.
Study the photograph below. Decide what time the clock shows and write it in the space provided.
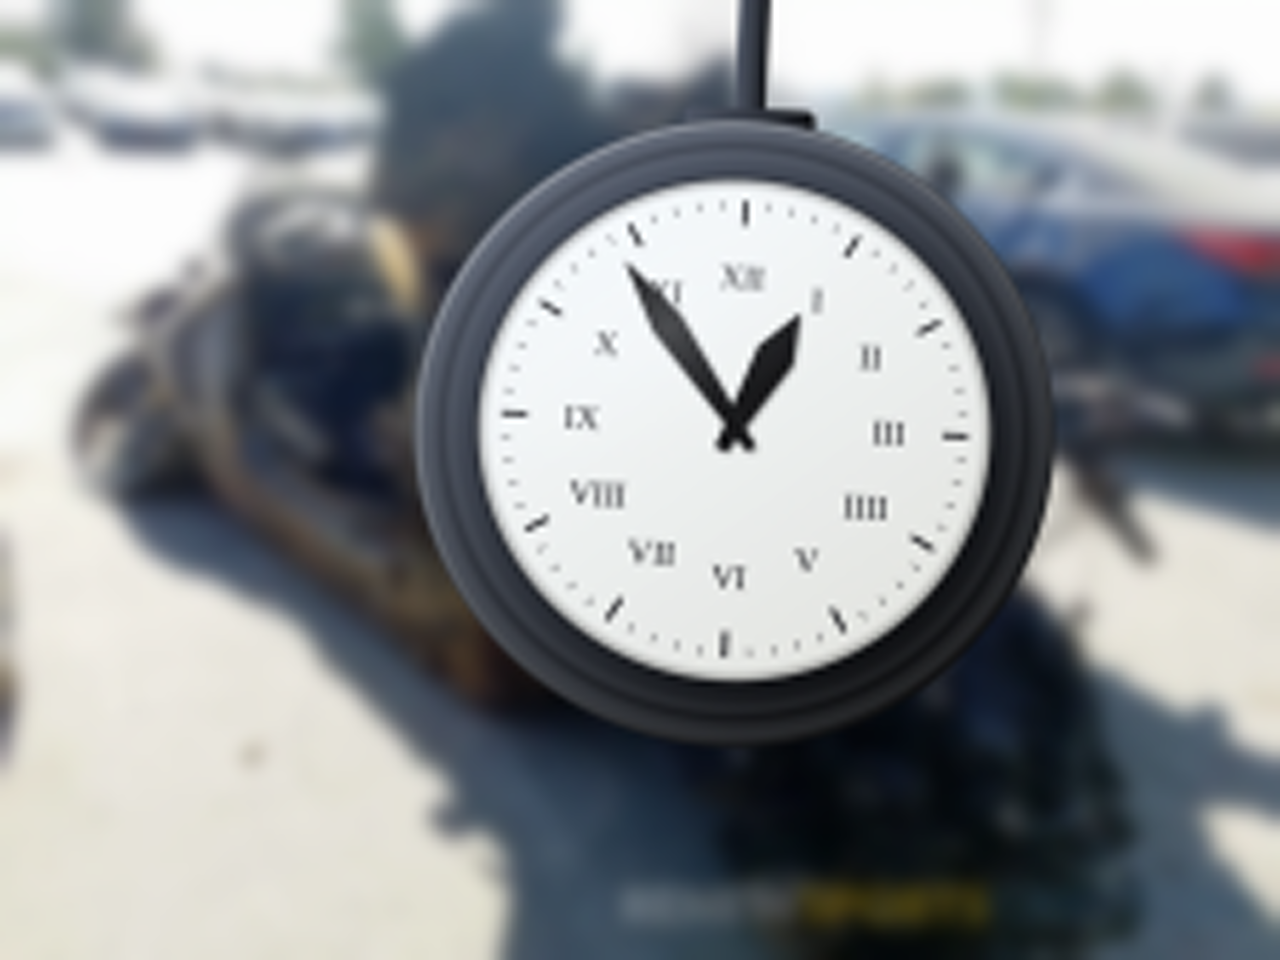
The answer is 12:54
